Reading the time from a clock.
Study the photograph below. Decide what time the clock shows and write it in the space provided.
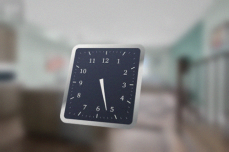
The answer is 5:27
